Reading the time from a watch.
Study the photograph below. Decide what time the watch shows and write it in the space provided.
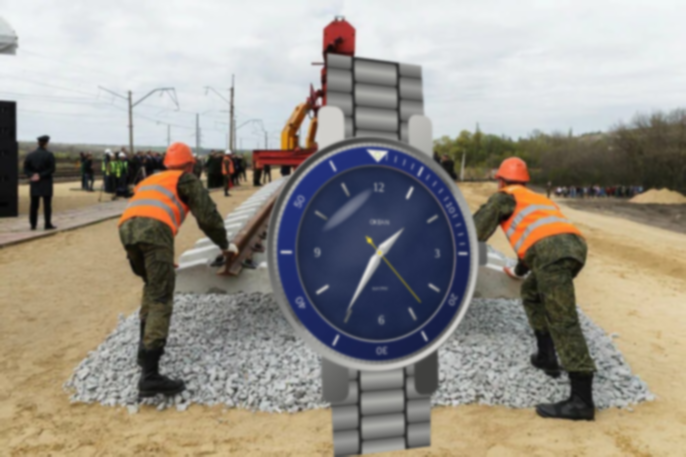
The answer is 1:35:23
